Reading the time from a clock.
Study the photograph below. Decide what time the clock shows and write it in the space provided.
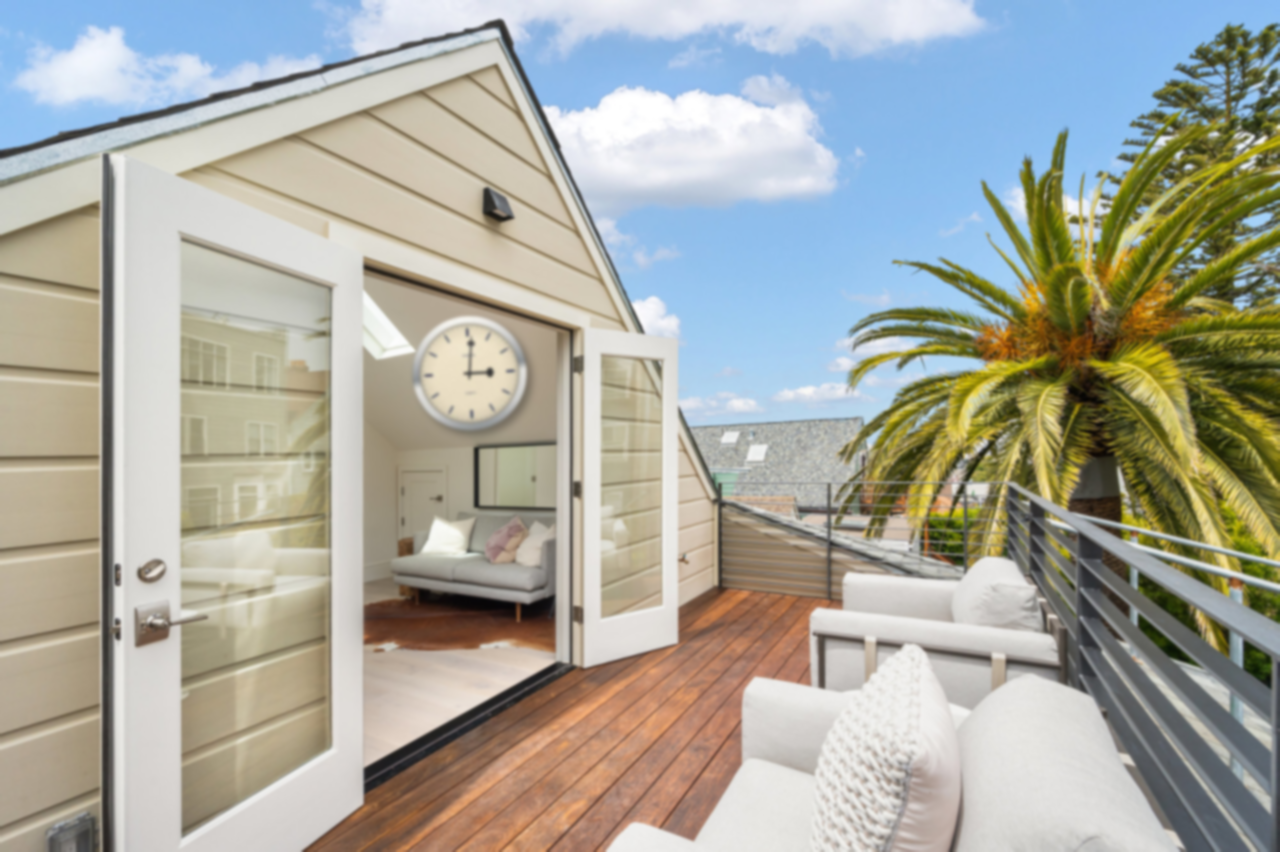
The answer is 3:01
